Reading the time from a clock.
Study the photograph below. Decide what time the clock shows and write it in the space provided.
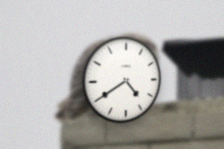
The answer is 4:40
